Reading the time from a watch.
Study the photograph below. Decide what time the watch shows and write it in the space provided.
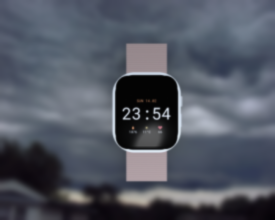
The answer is 23:54
